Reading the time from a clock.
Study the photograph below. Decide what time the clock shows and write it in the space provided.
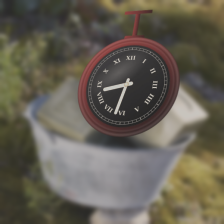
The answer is 8:32
